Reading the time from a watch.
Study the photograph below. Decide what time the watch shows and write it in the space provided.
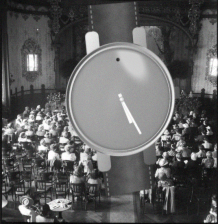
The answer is 5:26
